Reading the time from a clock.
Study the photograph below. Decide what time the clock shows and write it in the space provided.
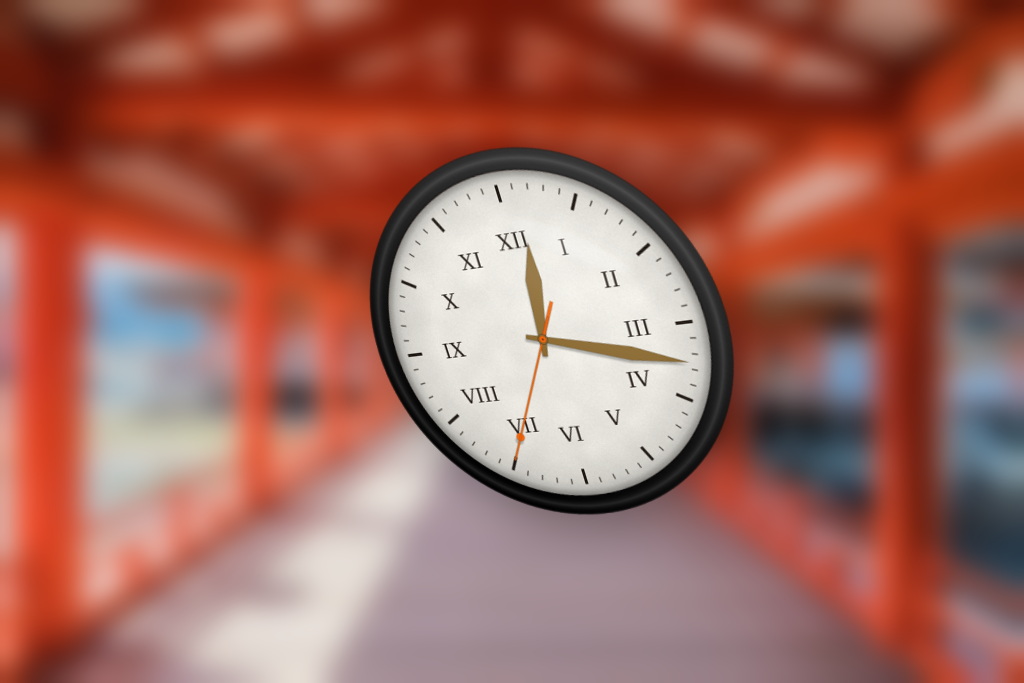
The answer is 12:17:35
